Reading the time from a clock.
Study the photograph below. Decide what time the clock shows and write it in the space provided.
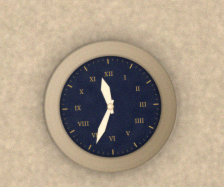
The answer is 11:34
